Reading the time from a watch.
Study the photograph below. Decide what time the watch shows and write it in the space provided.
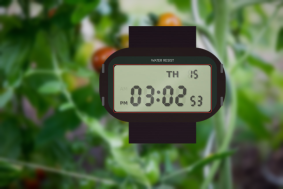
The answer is 3:02:53
